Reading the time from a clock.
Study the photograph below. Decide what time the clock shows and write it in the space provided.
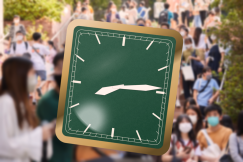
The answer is 8:14
